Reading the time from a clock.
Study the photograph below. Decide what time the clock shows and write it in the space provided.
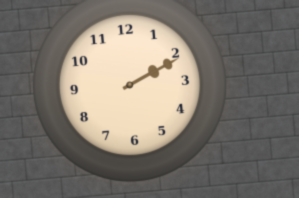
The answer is 2:11
